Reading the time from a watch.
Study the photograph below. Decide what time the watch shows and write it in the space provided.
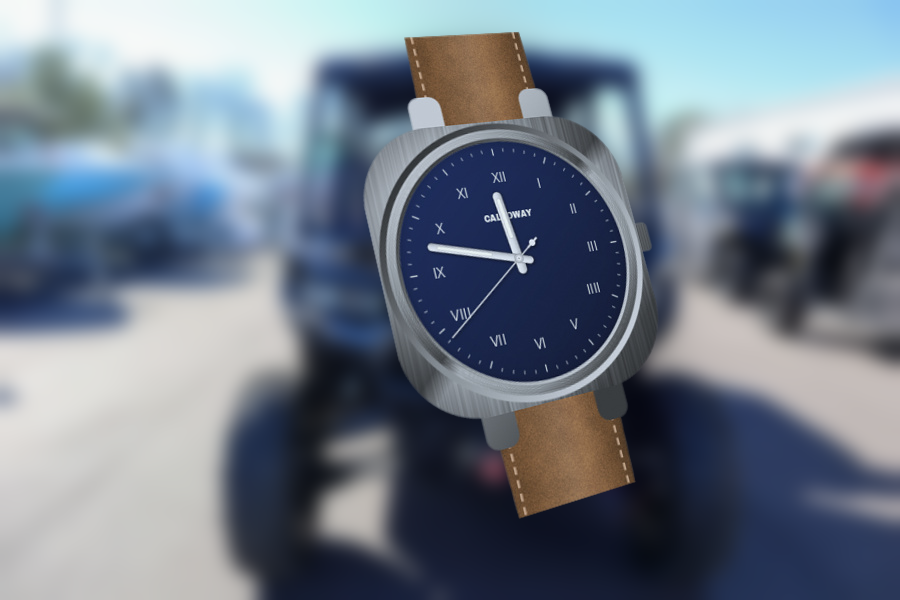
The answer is 11:47:39
